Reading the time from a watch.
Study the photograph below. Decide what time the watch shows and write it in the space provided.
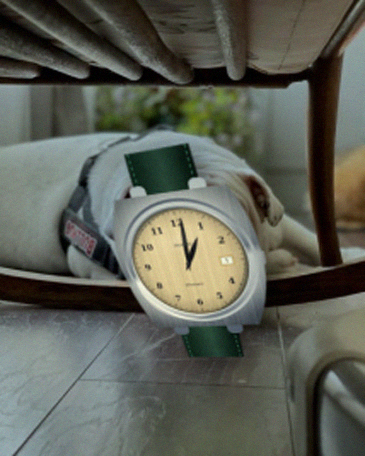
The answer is 1:01
